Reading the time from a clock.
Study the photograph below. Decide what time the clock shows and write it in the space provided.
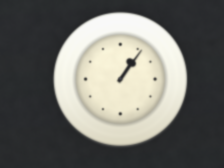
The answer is 1:06
